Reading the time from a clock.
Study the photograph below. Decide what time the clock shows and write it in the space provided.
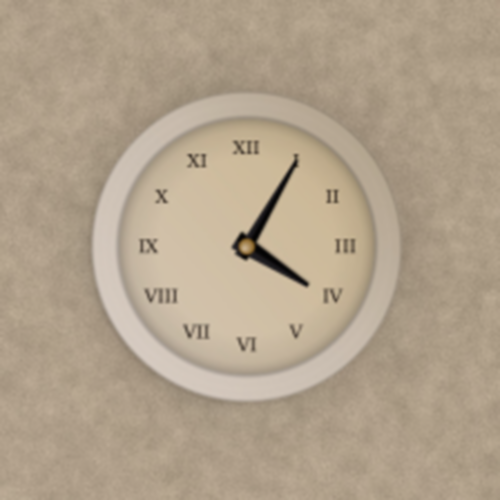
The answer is 4:05
